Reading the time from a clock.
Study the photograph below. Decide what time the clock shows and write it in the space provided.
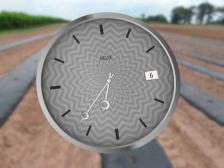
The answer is 6:37
